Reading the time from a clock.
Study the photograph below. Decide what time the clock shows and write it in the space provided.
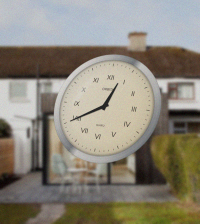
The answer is 12:40
